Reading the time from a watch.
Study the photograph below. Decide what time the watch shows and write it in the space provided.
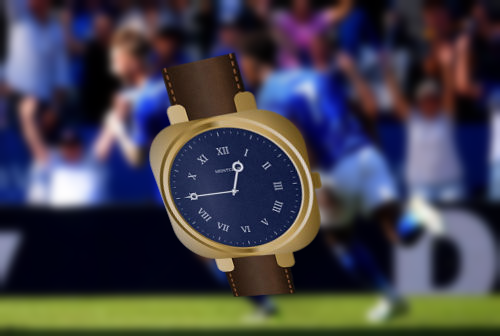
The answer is 12:45
